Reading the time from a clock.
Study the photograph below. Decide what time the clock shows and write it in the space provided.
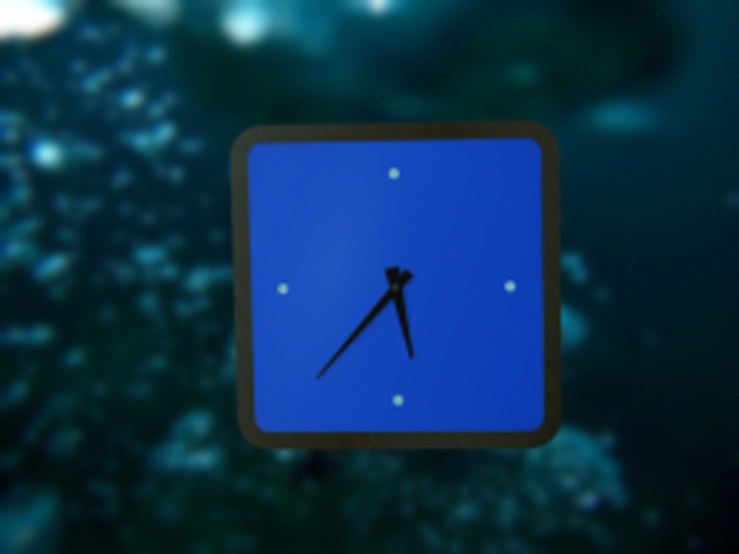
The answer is 5:37
